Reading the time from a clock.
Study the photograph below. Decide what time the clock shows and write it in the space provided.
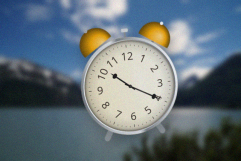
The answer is 10:20
